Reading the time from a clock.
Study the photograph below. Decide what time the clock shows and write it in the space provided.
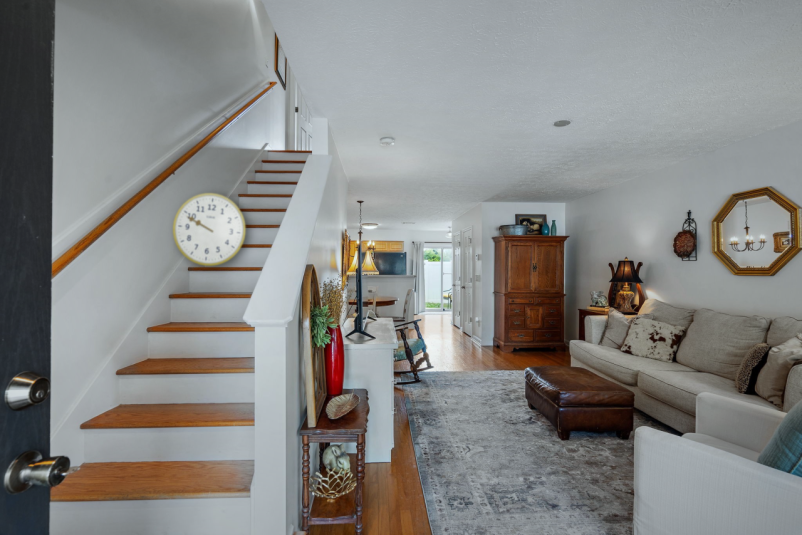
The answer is 9:49
